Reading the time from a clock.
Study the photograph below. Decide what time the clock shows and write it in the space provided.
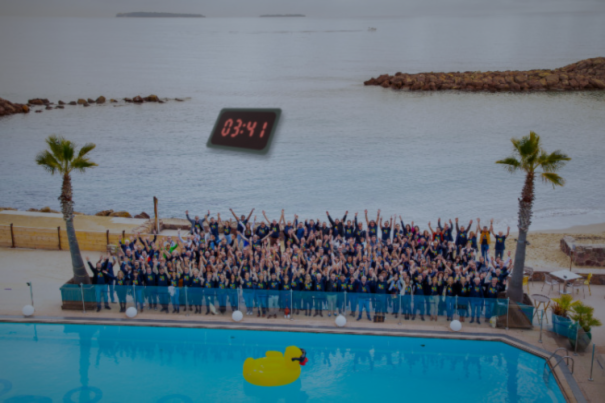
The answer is 3:41
